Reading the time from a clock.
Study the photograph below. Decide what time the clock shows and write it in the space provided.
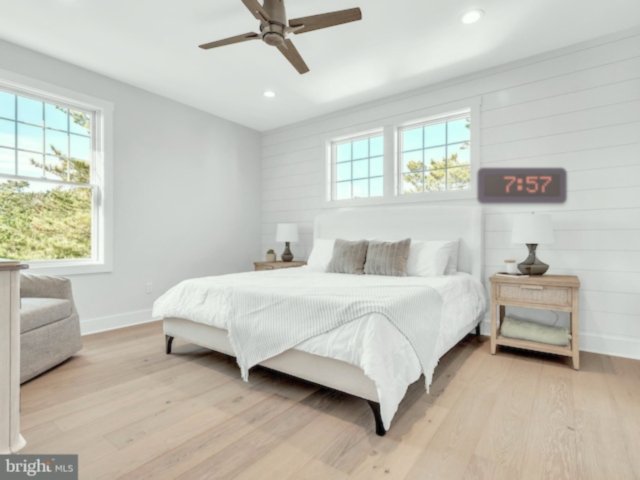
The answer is 7:57
